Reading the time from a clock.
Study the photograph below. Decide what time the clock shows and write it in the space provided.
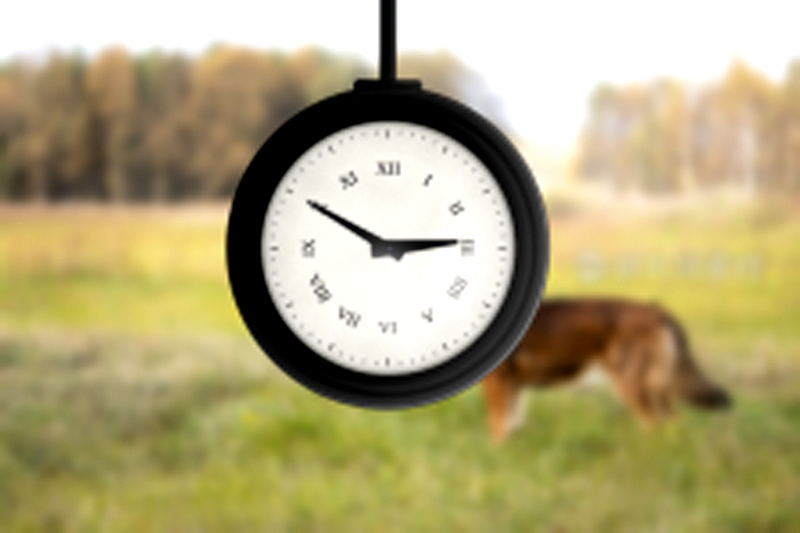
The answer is 2:50
